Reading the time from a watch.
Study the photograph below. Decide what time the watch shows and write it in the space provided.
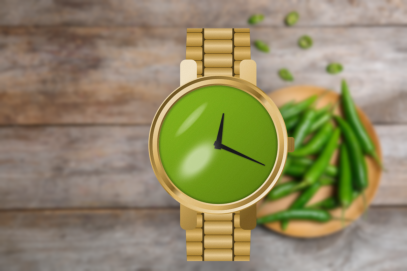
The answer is 12:19
